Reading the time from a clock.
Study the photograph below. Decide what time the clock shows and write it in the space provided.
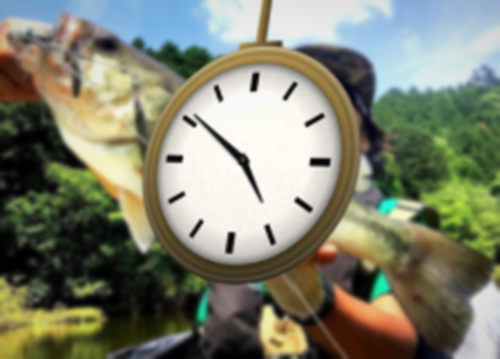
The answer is 4:51
